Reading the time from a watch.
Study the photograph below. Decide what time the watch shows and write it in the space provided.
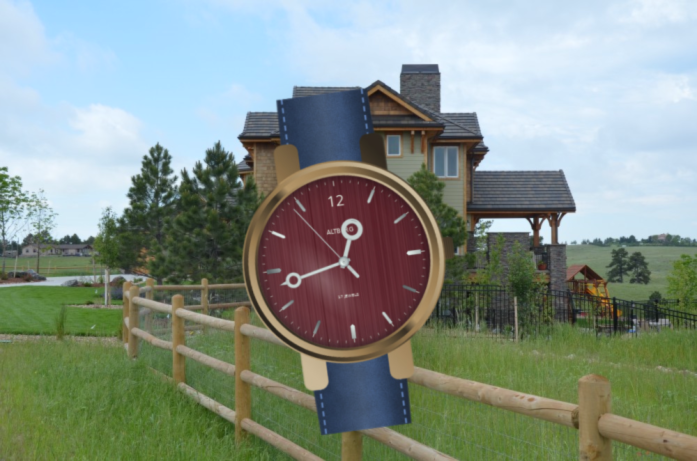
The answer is 12:42:54
